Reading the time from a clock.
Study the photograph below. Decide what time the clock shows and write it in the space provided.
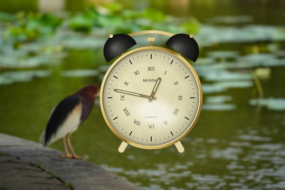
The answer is 12:47
